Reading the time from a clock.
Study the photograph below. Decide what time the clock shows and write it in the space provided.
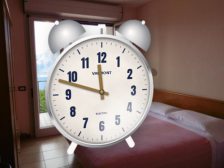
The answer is 11:48
